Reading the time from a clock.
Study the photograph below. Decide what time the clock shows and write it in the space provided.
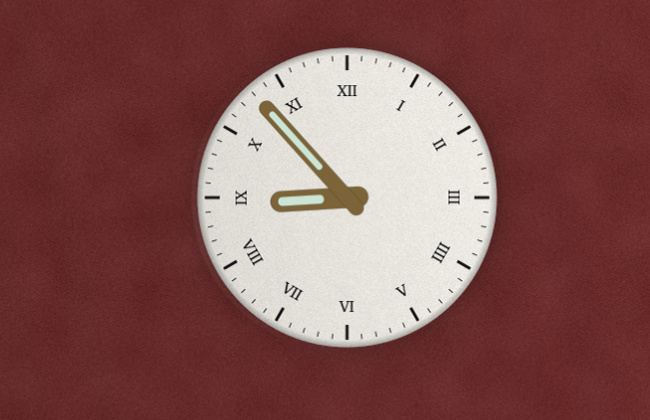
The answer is 8:53
